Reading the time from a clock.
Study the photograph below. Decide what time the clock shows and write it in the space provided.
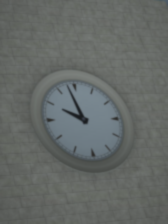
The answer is 9:58
